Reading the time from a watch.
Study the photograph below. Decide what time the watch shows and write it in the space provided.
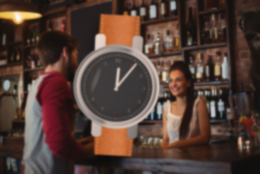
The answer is 12:06
